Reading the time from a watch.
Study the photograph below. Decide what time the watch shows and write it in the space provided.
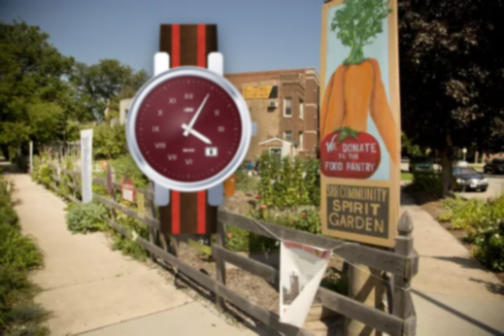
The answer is 4:05
